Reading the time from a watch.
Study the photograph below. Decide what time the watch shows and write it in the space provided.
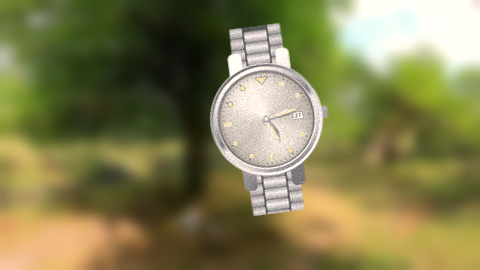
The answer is 5:13
